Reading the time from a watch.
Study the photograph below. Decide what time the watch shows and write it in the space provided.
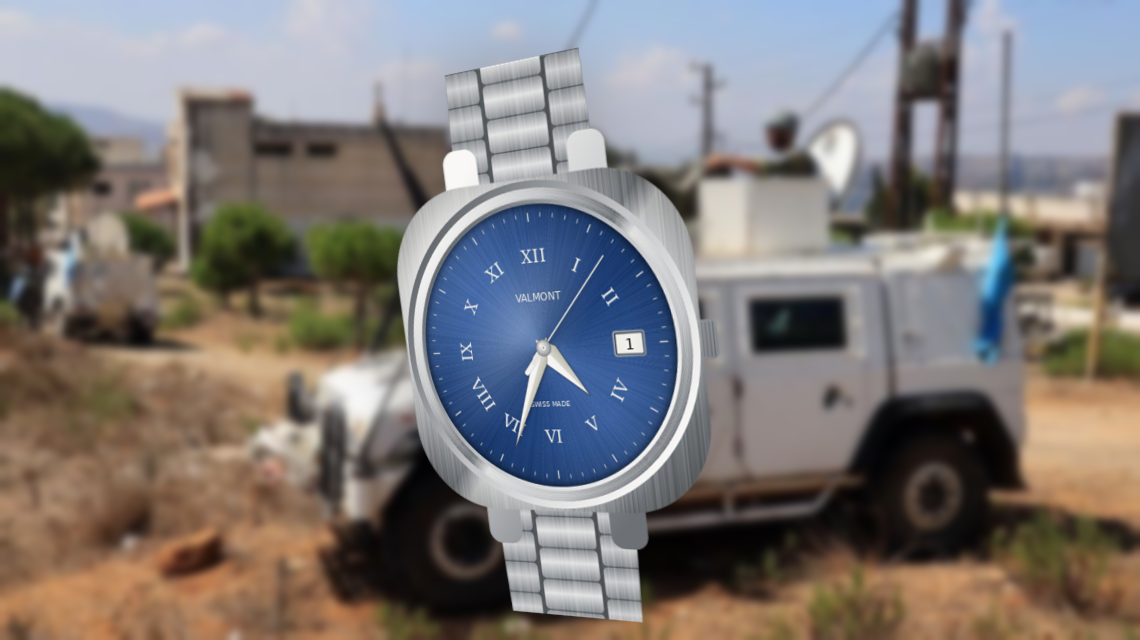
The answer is 4:34:07
